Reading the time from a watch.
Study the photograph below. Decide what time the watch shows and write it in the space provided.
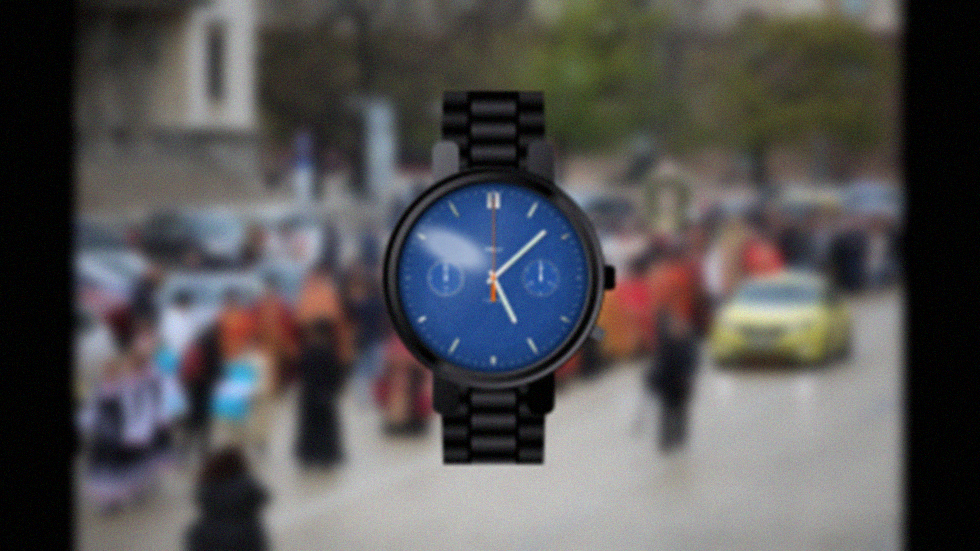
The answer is 5:08
